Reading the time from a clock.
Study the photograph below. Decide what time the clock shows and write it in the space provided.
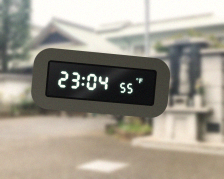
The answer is 23:04
